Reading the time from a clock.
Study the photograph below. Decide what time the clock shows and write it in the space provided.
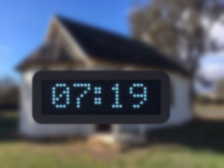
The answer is 7:19
